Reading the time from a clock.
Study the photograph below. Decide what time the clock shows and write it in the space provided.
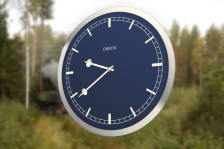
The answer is 9:39
